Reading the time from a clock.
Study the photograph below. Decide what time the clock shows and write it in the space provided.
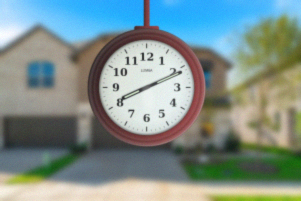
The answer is 8:11
